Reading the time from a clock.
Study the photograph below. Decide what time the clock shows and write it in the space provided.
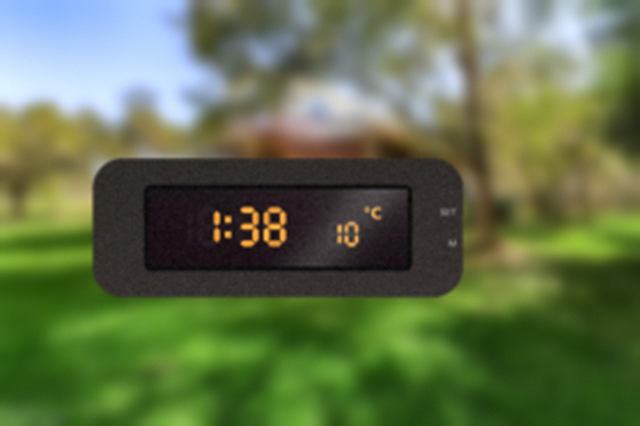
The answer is 1:38
